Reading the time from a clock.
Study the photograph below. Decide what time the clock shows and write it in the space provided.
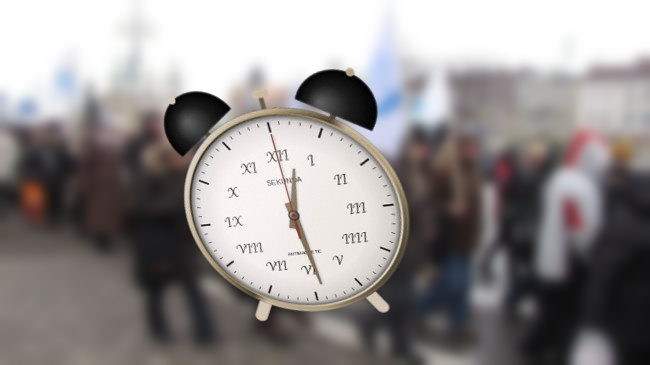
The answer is 12:29:00
